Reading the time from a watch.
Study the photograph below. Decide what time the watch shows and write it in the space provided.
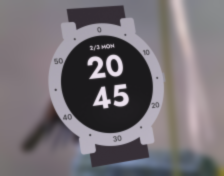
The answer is 20:45
